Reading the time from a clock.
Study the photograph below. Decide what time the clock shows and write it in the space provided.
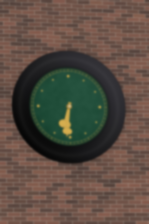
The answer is 6:31
